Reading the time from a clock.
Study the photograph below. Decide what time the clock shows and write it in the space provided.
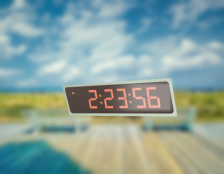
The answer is 2:23:56
